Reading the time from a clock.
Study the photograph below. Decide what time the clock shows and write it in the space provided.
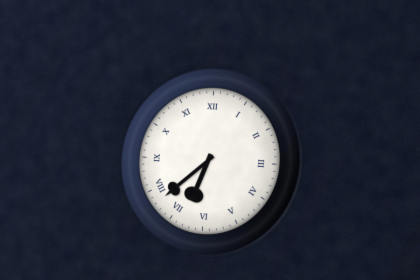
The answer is 6:38
